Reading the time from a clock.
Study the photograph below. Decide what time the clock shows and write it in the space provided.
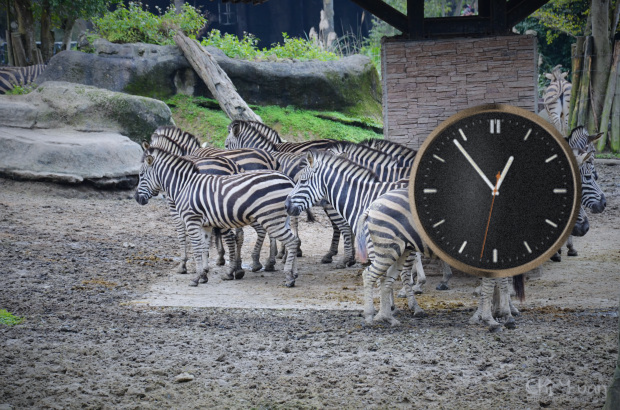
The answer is 12:53:32
